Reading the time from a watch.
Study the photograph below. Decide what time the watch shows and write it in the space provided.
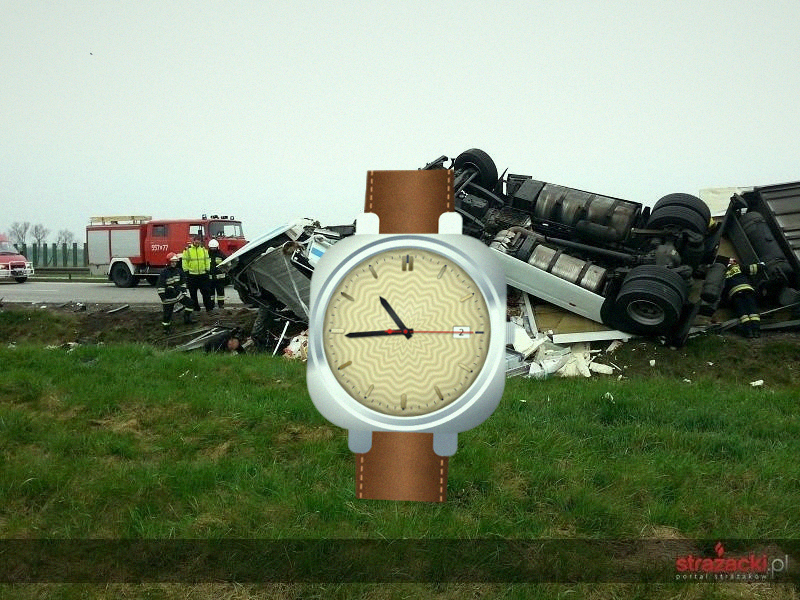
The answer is 10:44:15
